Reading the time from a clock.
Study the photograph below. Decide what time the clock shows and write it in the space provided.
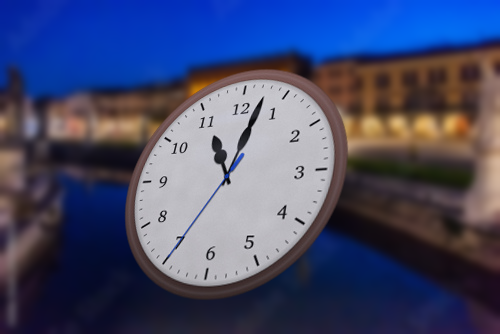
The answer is 11:02:35
